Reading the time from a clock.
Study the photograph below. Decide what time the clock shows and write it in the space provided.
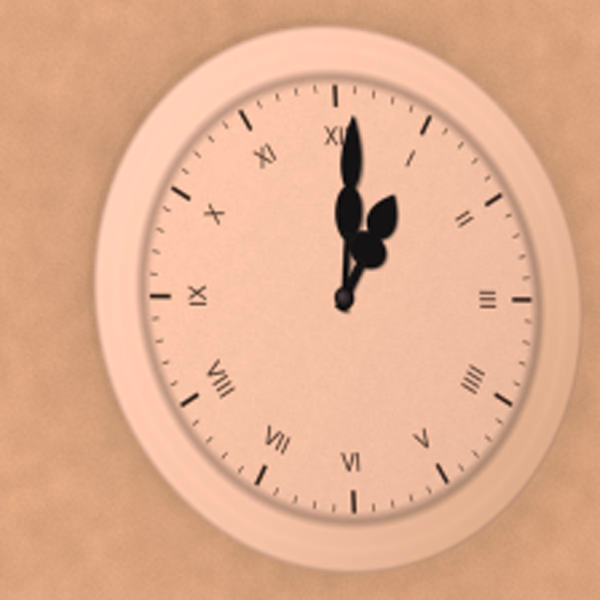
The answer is 1:01
